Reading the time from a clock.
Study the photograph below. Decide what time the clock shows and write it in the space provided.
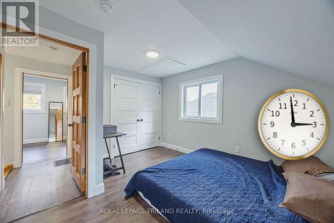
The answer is 2:59
